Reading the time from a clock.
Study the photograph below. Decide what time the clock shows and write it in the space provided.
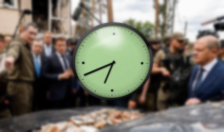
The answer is 6:41
